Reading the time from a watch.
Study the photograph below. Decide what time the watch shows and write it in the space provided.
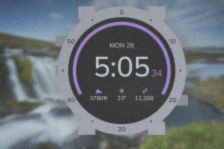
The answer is 5:05:34
